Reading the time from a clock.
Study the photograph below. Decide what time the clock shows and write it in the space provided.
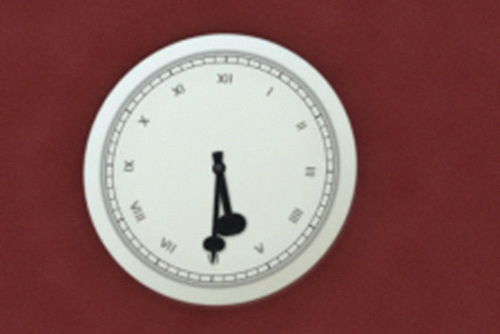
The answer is 5:30
